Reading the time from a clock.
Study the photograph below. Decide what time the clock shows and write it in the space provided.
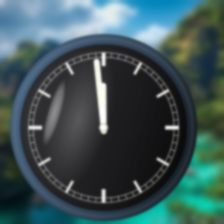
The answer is 11:59
